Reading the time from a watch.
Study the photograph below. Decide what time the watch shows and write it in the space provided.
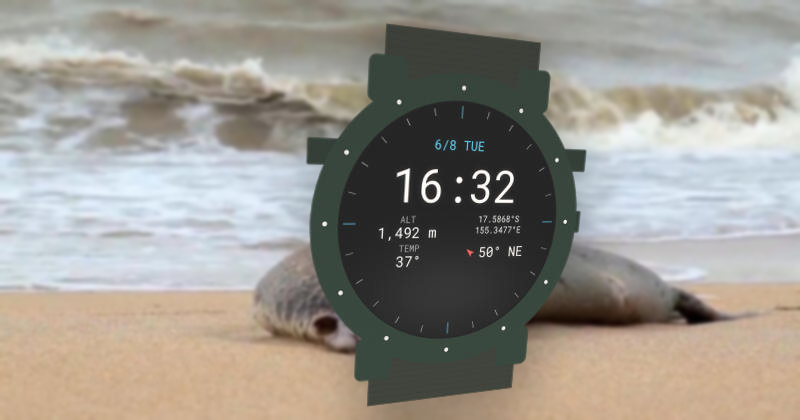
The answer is 16:32
